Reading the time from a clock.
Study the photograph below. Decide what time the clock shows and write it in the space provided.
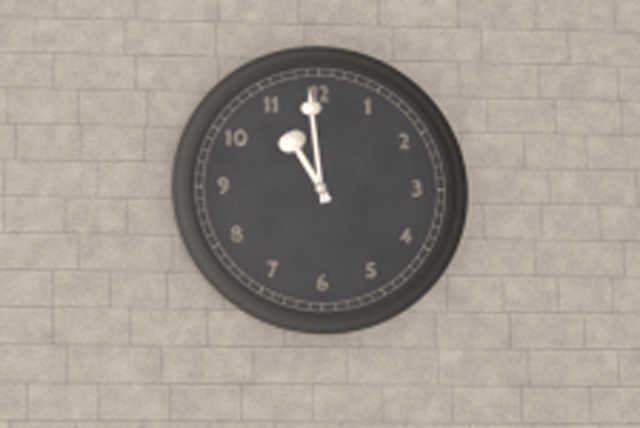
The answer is 10:59
